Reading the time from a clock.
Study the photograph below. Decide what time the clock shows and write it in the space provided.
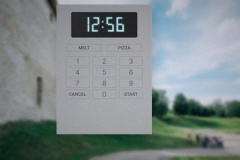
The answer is 12:56
